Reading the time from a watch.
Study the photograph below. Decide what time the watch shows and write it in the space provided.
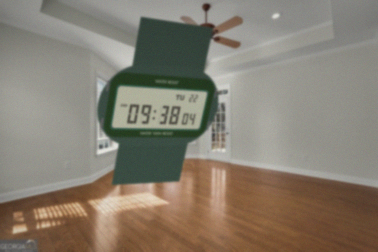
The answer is 9:38:04
